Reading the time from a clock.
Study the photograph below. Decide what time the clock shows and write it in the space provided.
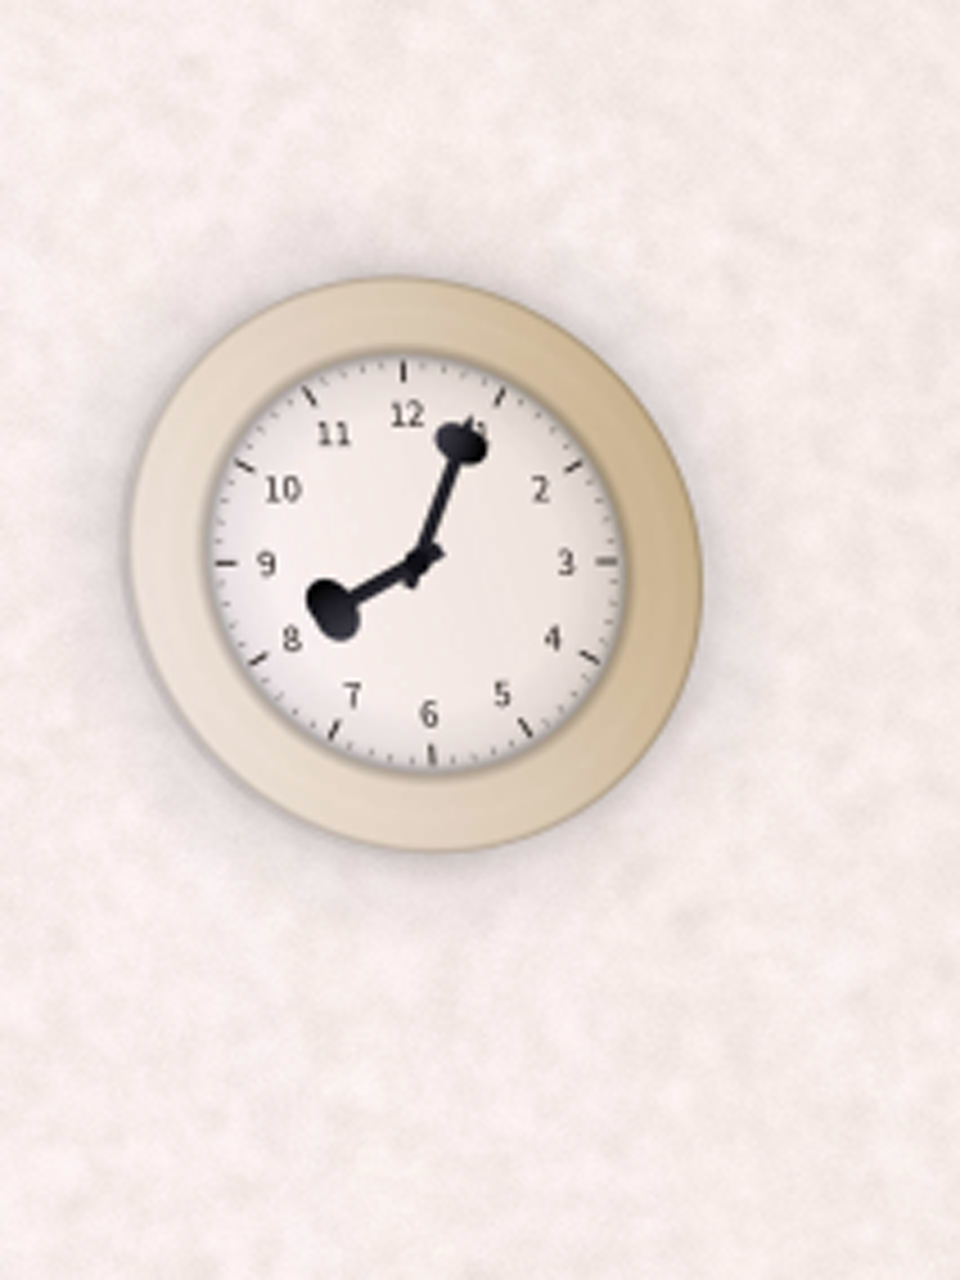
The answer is 8:04
